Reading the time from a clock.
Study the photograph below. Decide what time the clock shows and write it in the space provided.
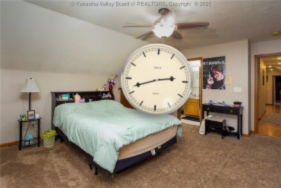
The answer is 2:42
